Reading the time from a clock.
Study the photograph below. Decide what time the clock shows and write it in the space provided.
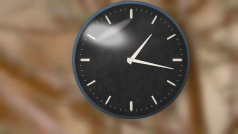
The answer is 1:17
